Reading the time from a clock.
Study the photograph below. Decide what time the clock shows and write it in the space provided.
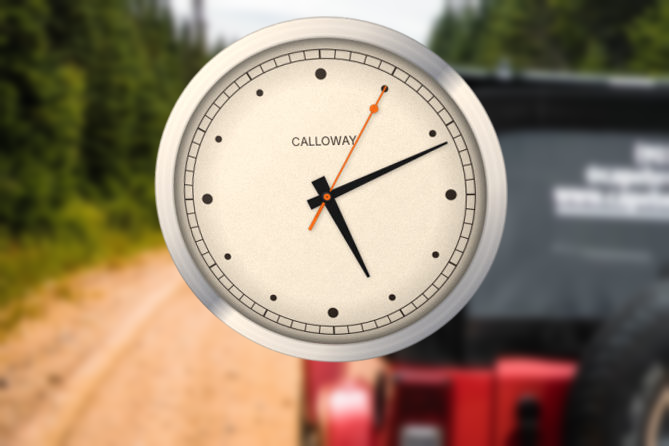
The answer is 5:11:05
